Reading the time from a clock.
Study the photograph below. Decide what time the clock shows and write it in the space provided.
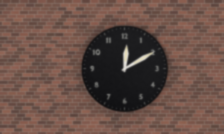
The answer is 12:10
